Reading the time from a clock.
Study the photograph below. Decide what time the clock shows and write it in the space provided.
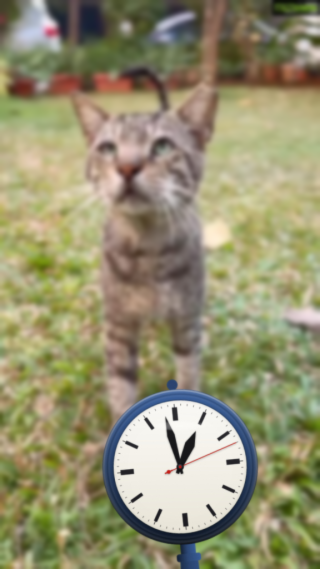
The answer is 12:58:12
